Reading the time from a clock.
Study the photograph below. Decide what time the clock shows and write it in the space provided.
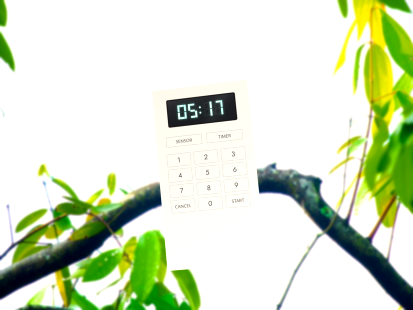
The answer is 5:17
